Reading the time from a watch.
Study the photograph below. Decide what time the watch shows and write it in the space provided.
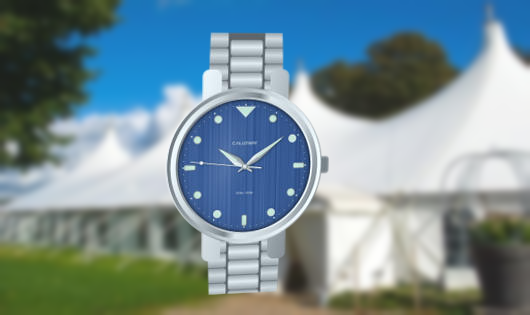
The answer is 10:08:46
